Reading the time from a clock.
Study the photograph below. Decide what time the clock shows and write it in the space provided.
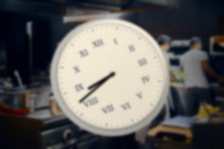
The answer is 8:42
